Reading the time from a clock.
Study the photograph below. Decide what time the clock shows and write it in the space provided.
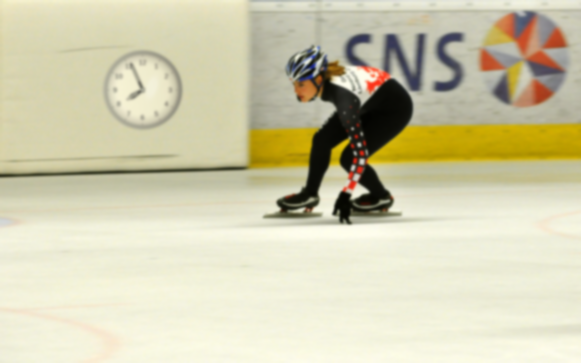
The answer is 7:56
